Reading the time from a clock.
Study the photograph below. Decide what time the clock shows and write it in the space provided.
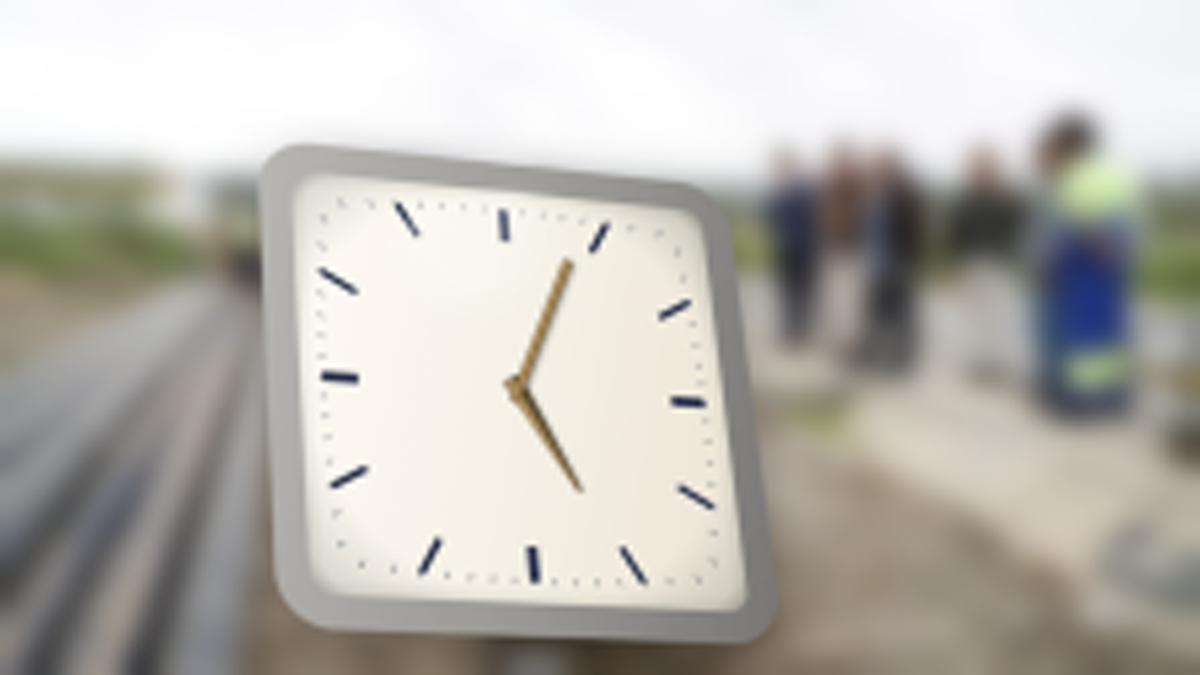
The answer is 5:04
